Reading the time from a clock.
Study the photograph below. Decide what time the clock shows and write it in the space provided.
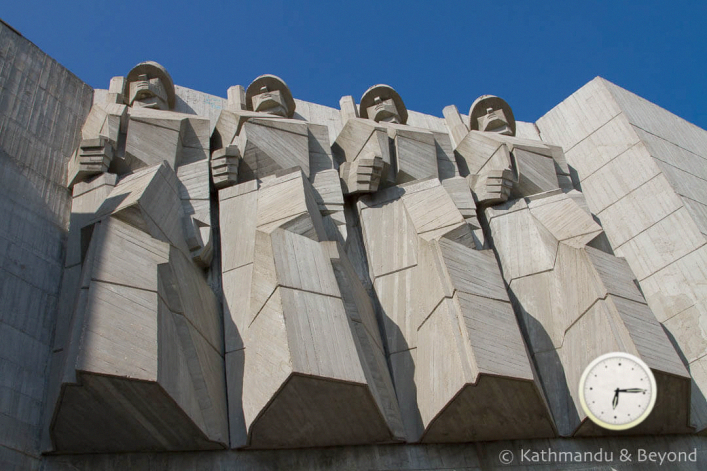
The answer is 6:14
